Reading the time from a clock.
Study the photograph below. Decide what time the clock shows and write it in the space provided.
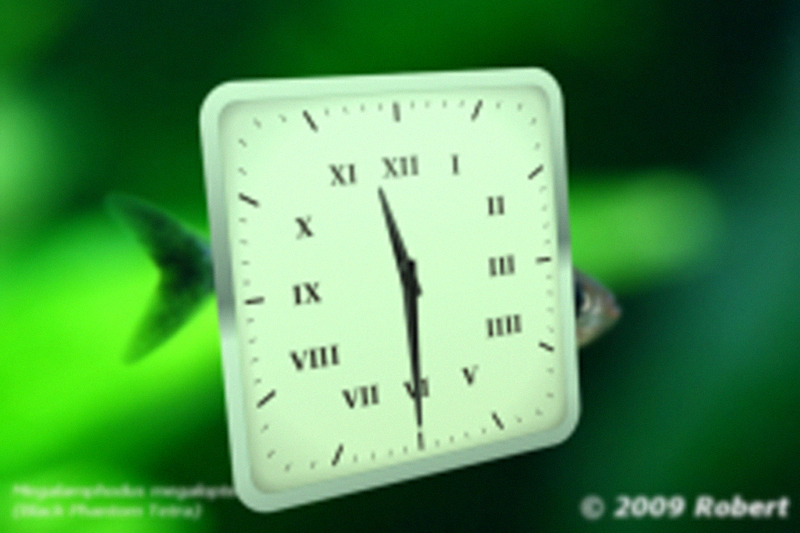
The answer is 11:30
